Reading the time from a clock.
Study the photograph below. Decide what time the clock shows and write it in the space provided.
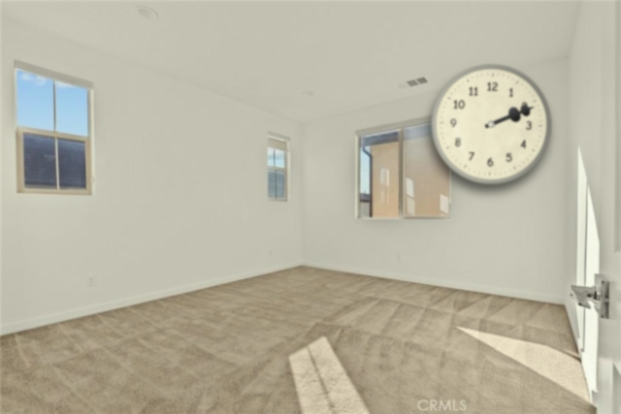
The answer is 2:11
